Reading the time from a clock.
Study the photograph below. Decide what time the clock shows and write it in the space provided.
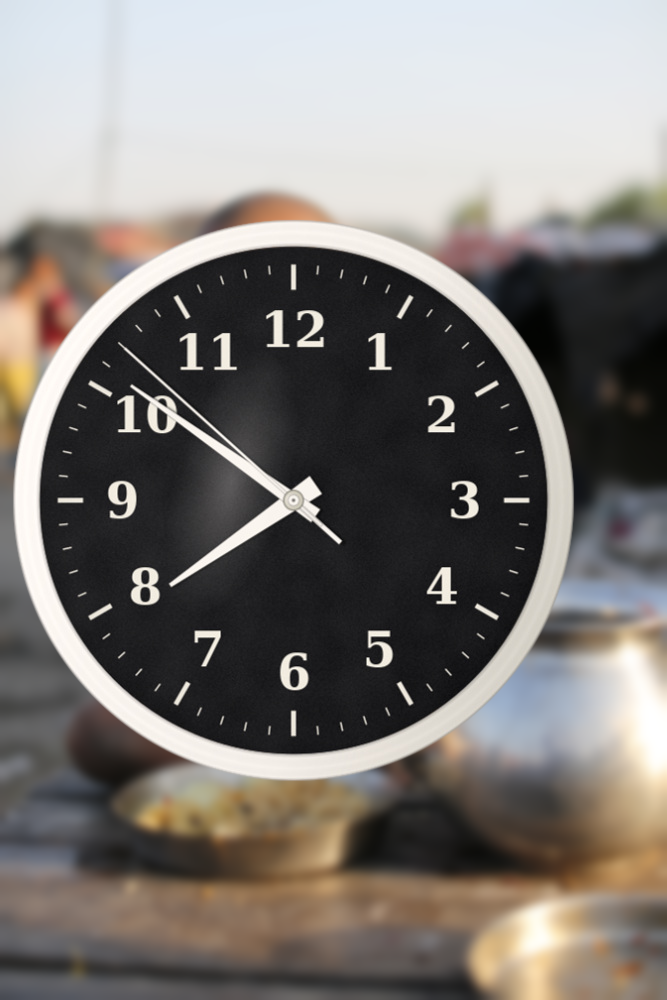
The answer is 7:50:52
